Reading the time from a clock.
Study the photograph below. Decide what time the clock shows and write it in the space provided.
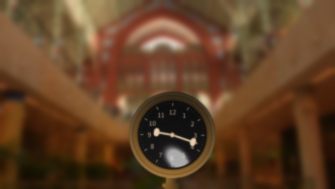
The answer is 9:18
